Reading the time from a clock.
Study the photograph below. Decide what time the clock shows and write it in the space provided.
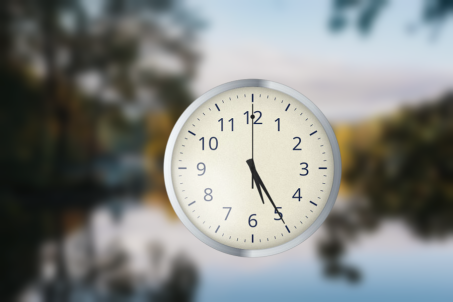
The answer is 5:25:00
